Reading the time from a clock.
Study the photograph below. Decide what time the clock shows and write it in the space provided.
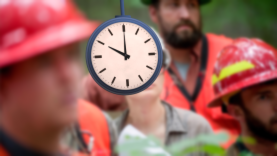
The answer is 10:00
